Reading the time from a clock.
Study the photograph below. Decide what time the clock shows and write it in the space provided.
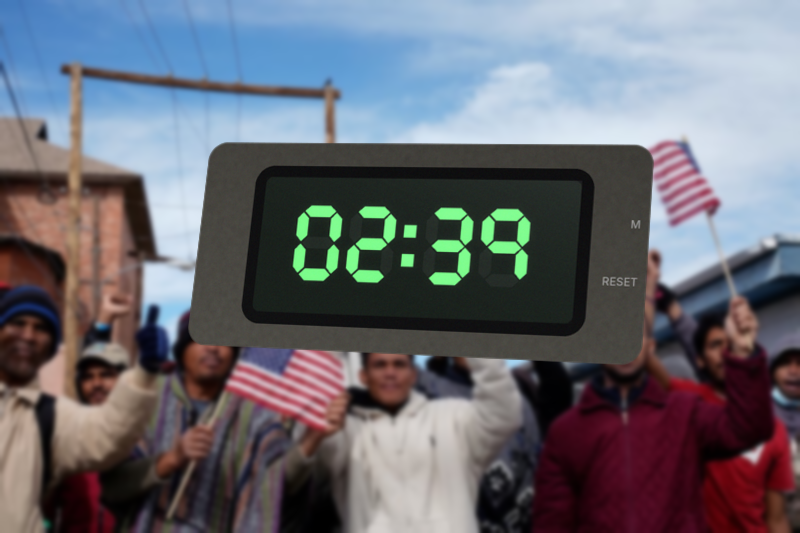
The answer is 2:39
